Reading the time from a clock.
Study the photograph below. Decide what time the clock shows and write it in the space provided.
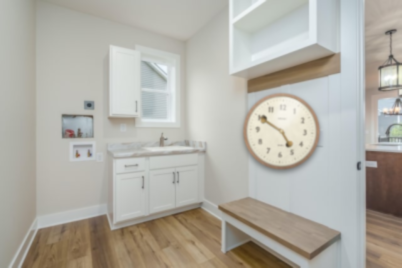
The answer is 4:50
